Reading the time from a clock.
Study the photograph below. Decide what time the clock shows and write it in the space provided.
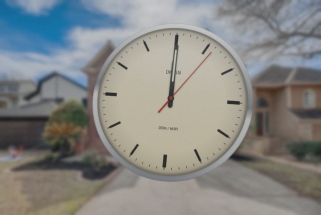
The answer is 12:00:06
